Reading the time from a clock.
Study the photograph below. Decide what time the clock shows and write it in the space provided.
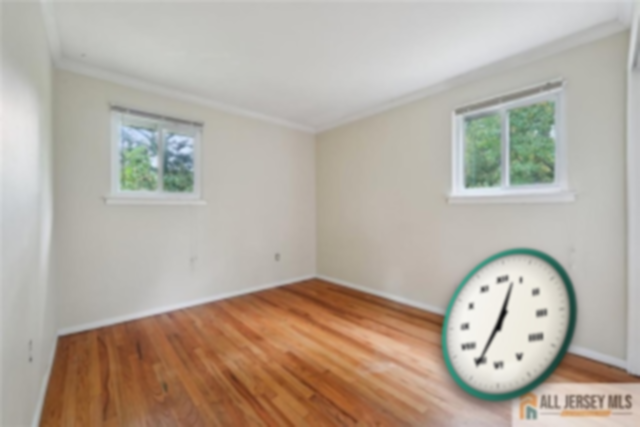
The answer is 12:35
